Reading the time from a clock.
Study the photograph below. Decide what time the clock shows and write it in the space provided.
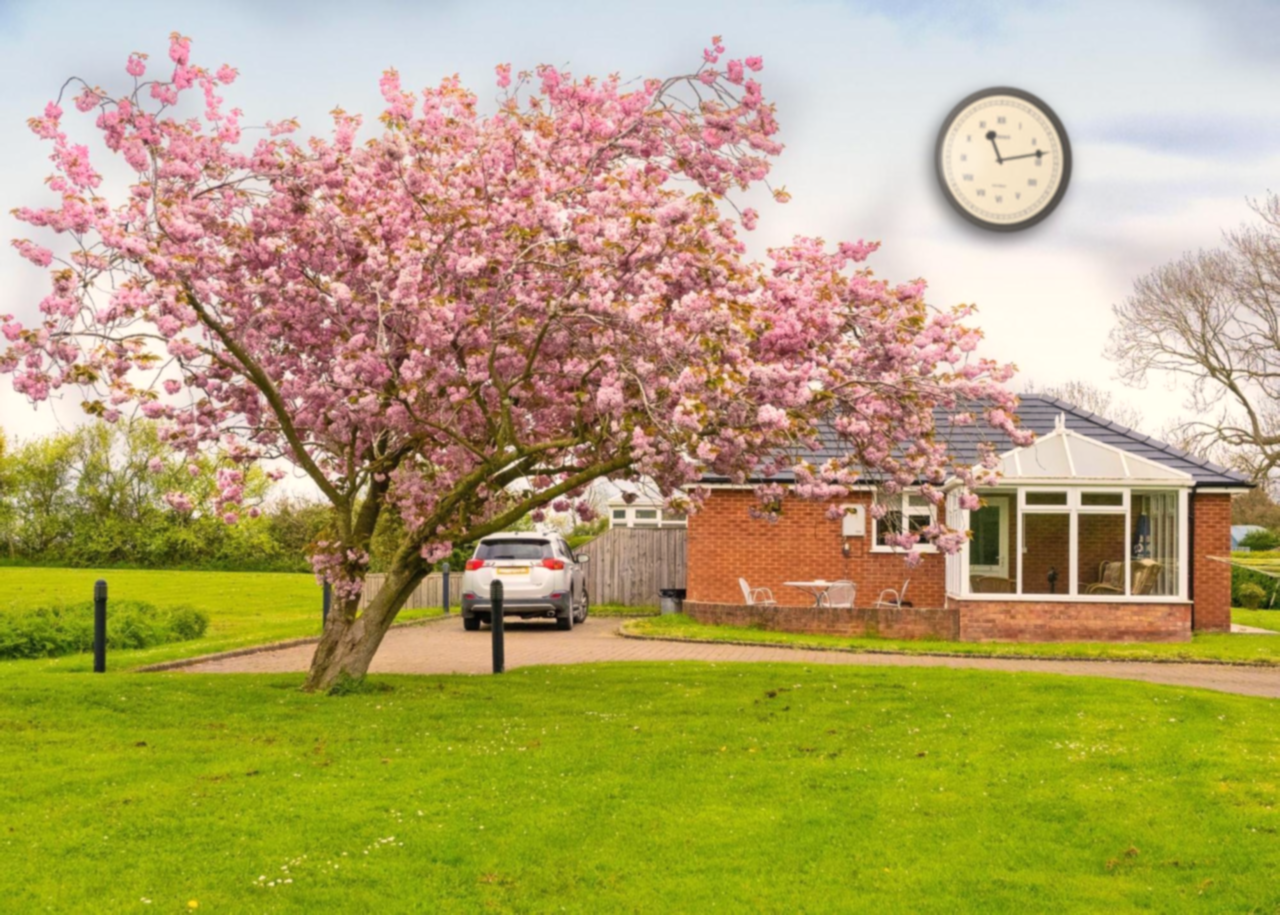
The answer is 11:13
